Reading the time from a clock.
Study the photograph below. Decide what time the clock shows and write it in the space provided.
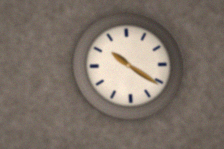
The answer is 10:21
